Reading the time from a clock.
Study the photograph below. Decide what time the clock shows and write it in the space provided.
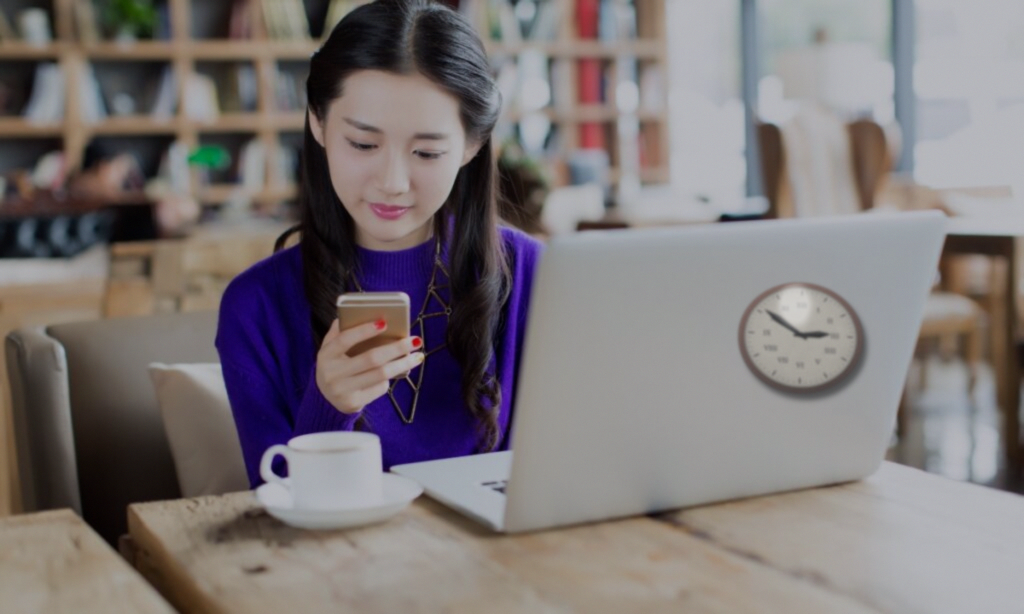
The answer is 2:51
